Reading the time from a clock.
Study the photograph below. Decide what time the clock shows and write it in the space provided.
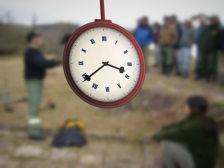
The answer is 3:39
